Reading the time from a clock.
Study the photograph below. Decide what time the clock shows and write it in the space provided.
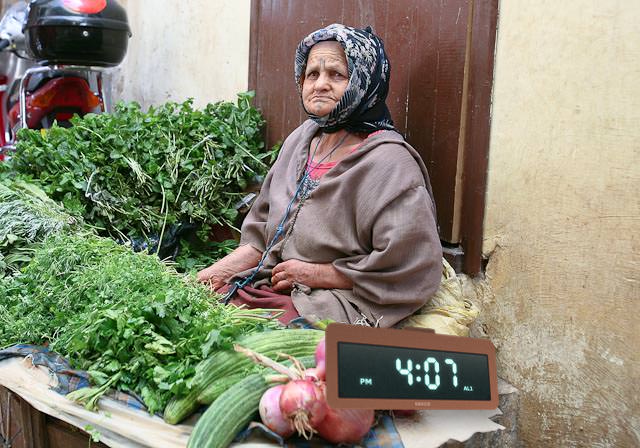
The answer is 4:07
